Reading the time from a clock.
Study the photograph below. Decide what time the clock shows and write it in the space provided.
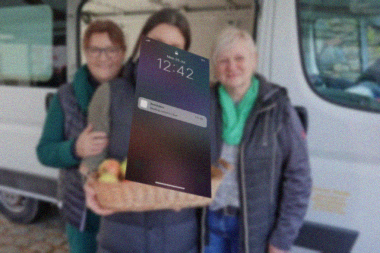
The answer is 12:42
